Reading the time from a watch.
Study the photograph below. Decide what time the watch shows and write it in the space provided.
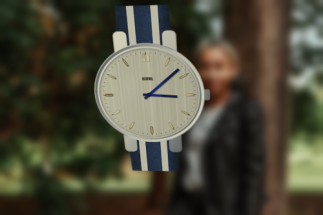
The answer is 3:08
